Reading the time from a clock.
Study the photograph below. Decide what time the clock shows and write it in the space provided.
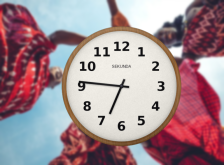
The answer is 6:46
